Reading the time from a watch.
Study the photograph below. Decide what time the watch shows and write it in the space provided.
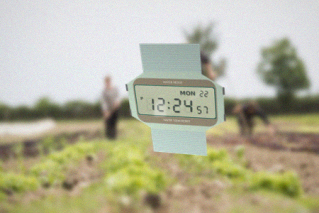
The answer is 12:24:57
